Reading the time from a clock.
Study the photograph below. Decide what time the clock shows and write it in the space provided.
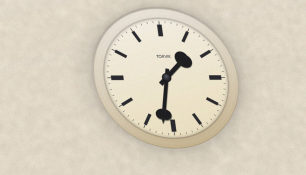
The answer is 1:32
